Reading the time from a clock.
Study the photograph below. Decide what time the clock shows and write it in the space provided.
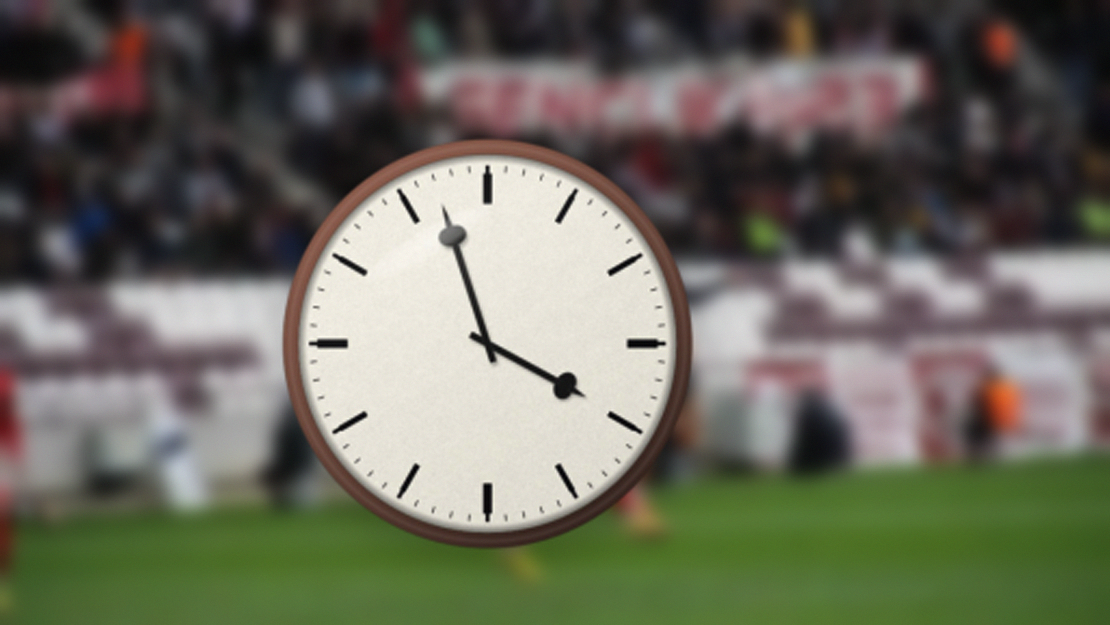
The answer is 3:57
